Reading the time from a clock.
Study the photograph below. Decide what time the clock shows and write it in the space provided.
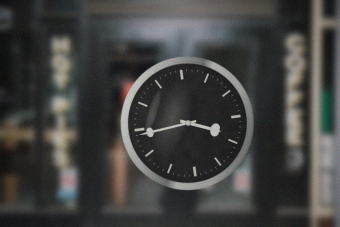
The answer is 3:44
